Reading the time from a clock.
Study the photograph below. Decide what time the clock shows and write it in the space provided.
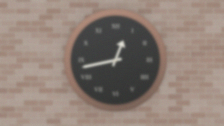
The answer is 12:43
